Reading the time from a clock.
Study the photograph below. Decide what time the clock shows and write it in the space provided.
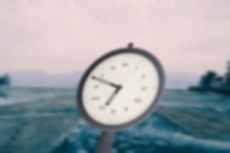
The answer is 6:48
